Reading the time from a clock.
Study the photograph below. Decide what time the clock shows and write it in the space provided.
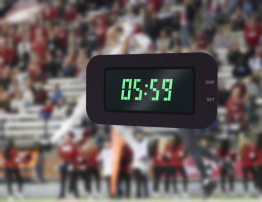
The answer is 5:59
